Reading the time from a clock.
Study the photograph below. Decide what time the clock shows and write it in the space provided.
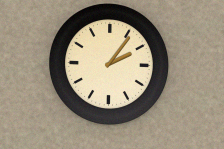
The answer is 2:06
